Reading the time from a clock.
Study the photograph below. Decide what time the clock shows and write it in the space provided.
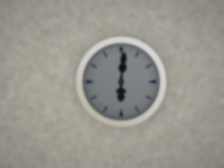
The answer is 6:01
